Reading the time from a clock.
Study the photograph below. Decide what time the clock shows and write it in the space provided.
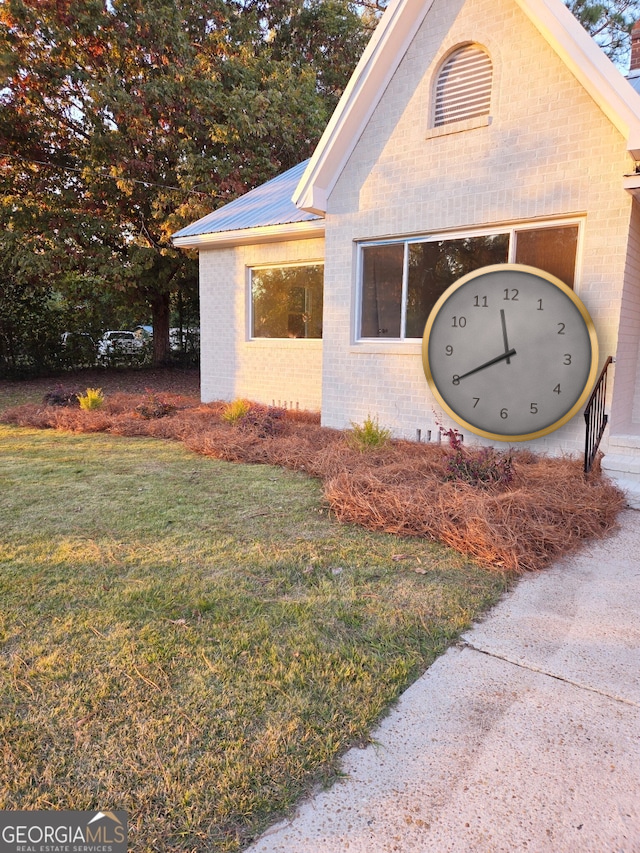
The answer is 11:40
